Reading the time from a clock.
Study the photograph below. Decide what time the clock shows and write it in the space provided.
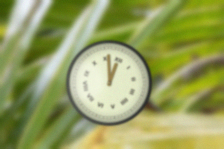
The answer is 11:56
